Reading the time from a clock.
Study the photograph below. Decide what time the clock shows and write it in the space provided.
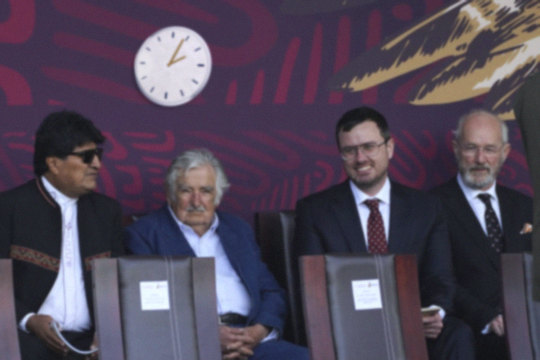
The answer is 2:04
